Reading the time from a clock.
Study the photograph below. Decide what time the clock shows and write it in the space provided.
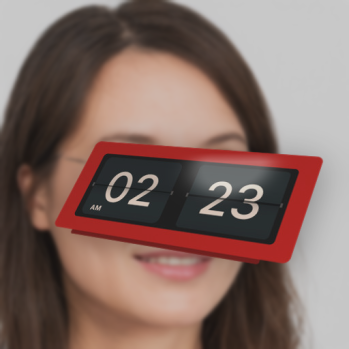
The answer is 2:23
